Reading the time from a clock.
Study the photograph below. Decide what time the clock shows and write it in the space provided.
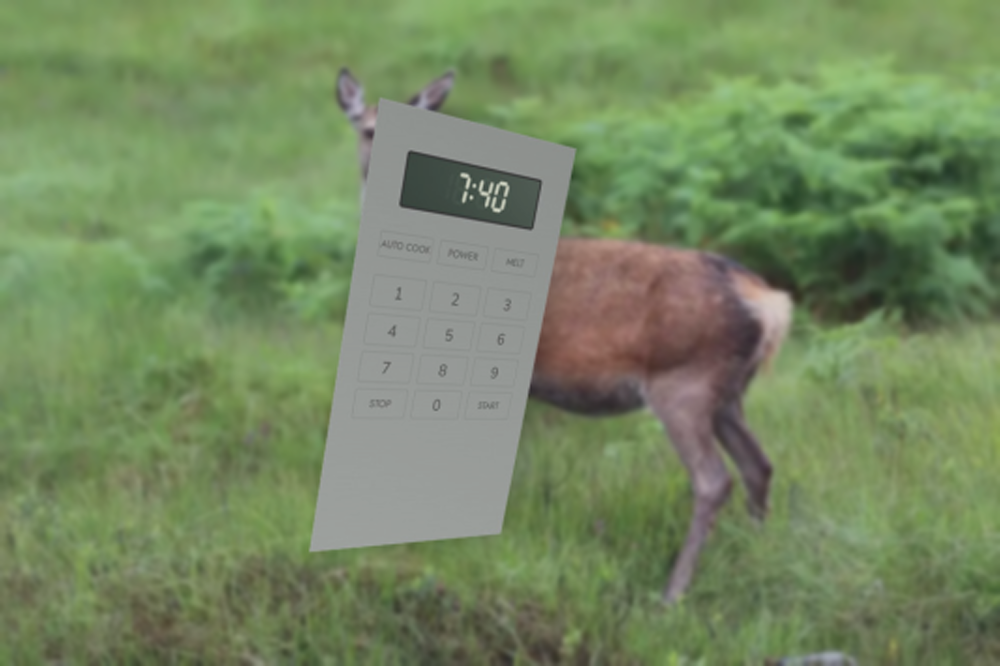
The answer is 7:40
